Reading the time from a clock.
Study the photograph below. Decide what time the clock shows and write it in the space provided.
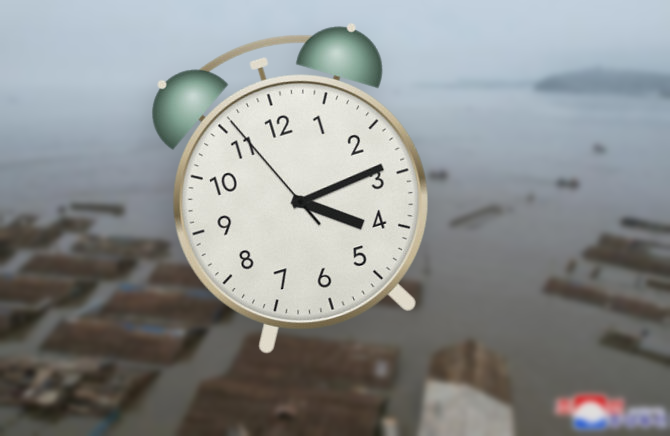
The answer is 4:13:56
